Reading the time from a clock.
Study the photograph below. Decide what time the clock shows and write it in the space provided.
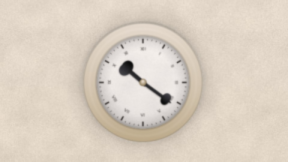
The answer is 10:21
